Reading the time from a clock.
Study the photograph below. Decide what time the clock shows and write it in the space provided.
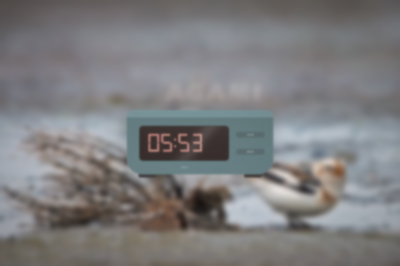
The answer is 5:53
